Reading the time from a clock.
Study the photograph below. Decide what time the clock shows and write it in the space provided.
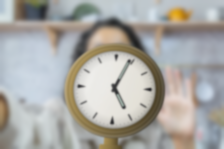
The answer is 5:04
